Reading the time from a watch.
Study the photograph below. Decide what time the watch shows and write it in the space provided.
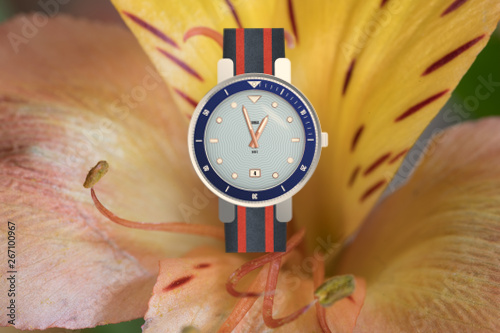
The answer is 12:57
